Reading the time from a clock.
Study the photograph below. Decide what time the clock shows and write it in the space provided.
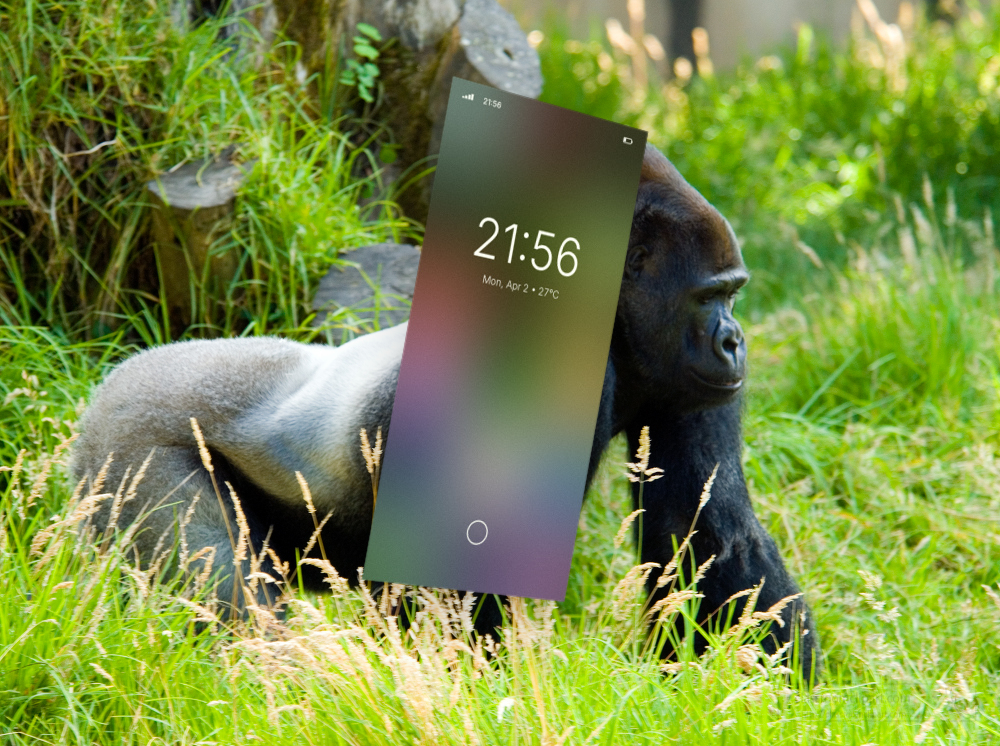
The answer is 21:56
